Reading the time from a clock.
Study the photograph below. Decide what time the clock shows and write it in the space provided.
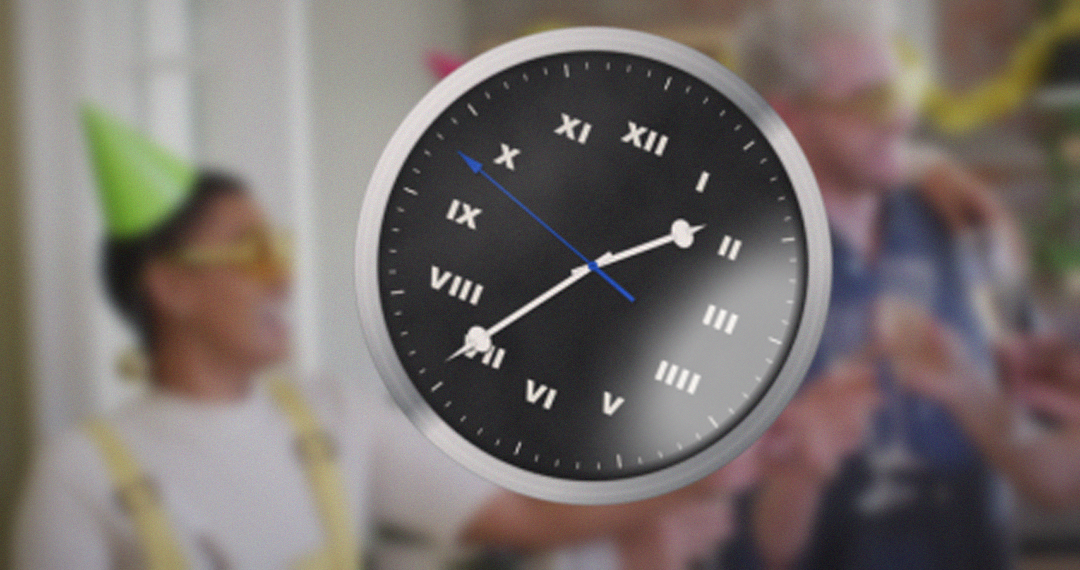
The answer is 1:35:48
